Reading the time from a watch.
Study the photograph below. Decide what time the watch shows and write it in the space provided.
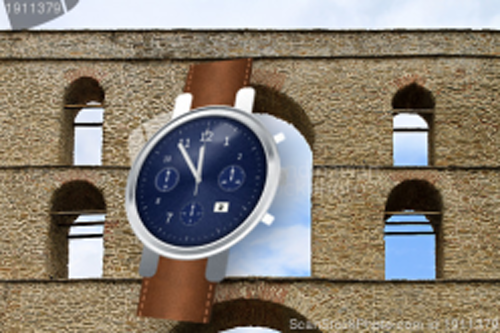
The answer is 11:54
